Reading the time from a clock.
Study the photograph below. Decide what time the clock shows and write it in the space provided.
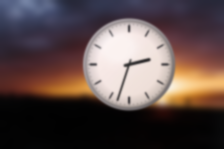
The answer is 2:33
